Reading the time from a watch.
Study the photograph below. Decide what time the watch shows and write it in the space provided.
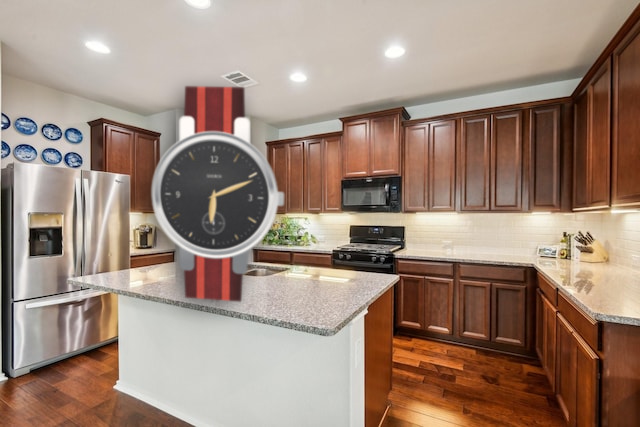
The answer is 6:11
